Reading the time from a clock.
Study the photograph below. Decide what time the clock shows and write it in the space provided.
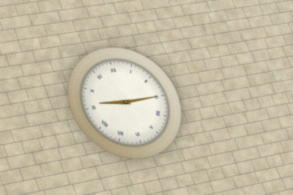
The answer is 9:15
